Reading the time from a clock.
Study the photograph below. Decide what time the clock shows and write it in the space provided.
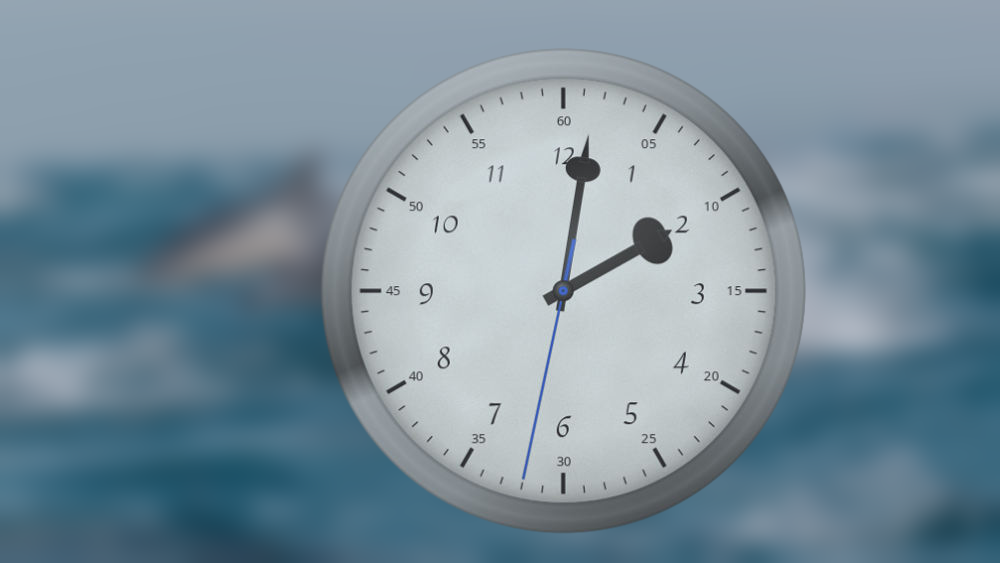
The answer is 2:01:32
